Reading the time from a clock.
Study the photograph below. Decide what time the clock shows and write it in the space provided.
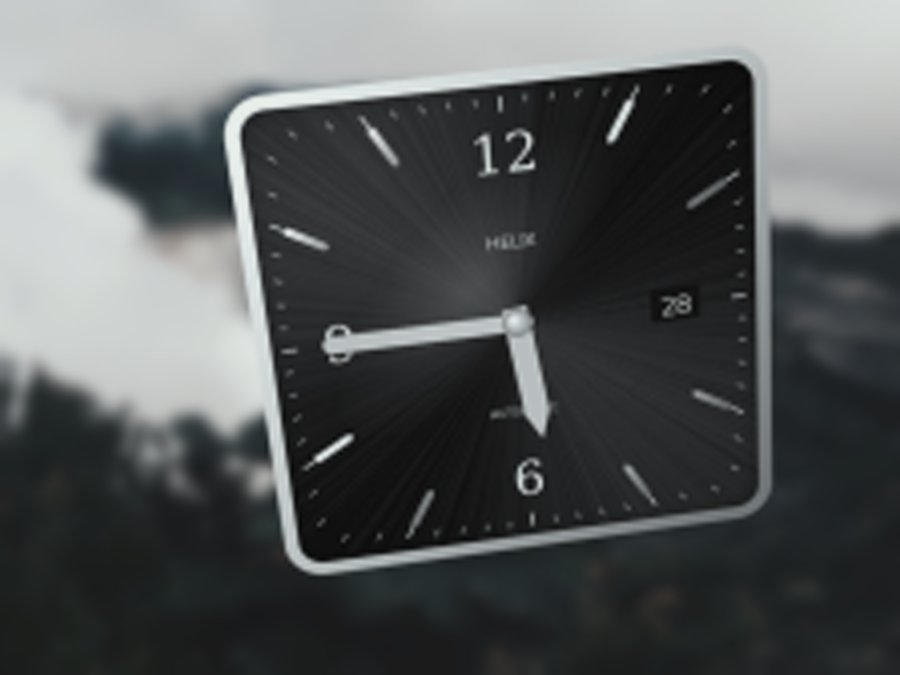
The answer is 5:45
